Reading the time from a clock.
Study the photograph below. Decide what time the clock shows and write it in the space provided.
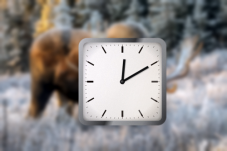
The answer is 12:10
